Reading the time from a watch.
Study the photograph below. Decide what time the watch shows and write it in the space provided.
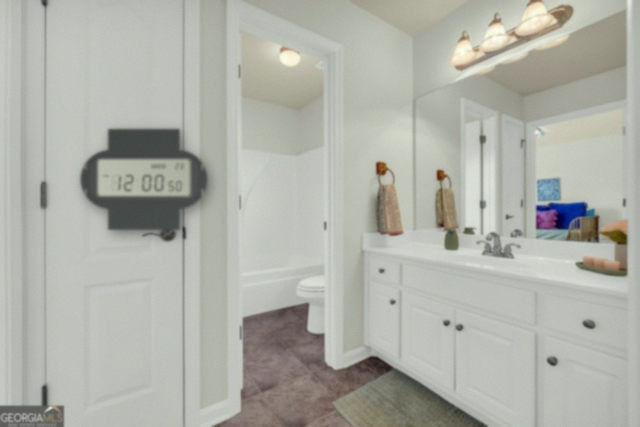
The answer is 12:00
